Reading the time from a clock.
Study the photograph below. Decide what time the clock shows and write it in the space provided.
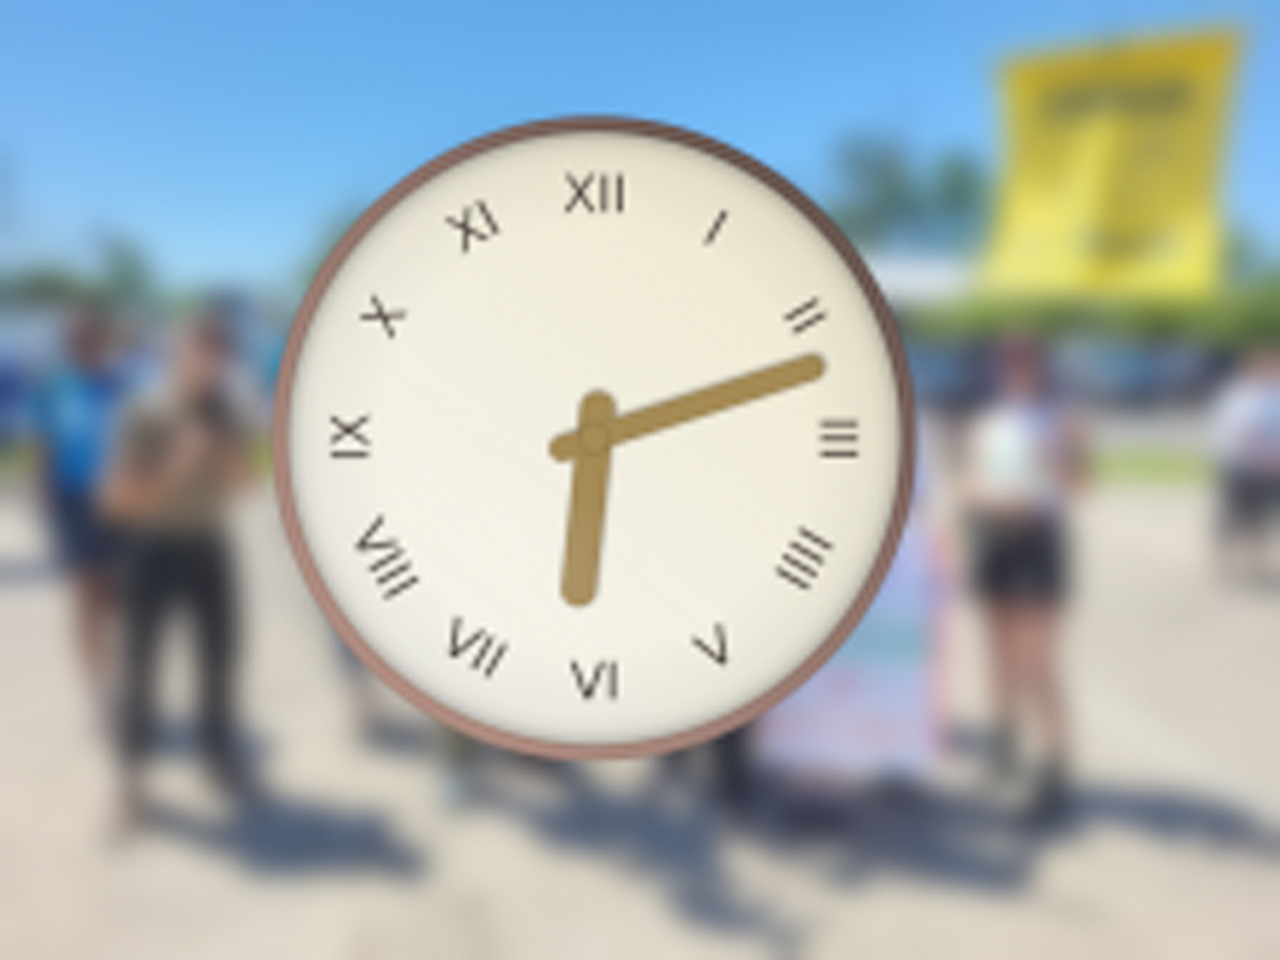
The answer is 6:12
